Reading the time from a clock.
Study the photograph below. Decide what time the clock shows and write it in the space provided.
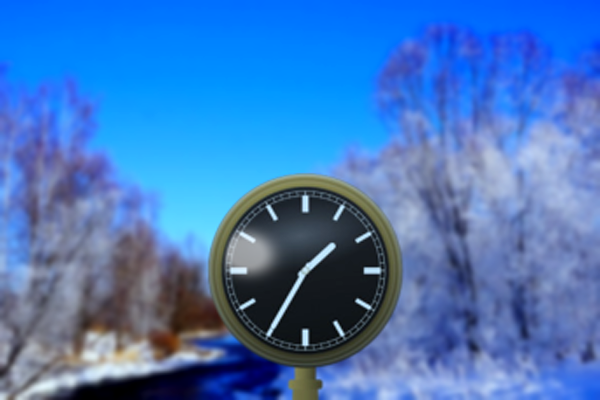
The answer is 1:35
